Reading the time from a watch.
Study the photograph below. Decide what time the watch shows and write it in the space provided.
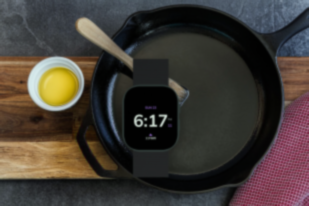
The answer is 6:17
